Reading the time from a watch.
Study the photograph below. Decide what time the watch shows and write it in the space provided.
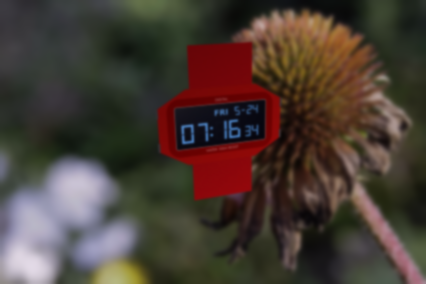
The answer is 7:16
